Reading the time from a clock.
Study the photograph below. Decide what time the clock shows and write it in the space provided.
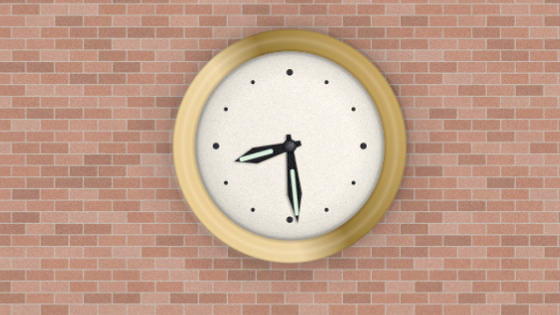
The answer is 8:29
